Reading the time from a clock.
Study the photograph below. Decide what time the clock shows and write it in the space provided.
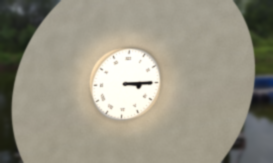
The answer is 3:15
